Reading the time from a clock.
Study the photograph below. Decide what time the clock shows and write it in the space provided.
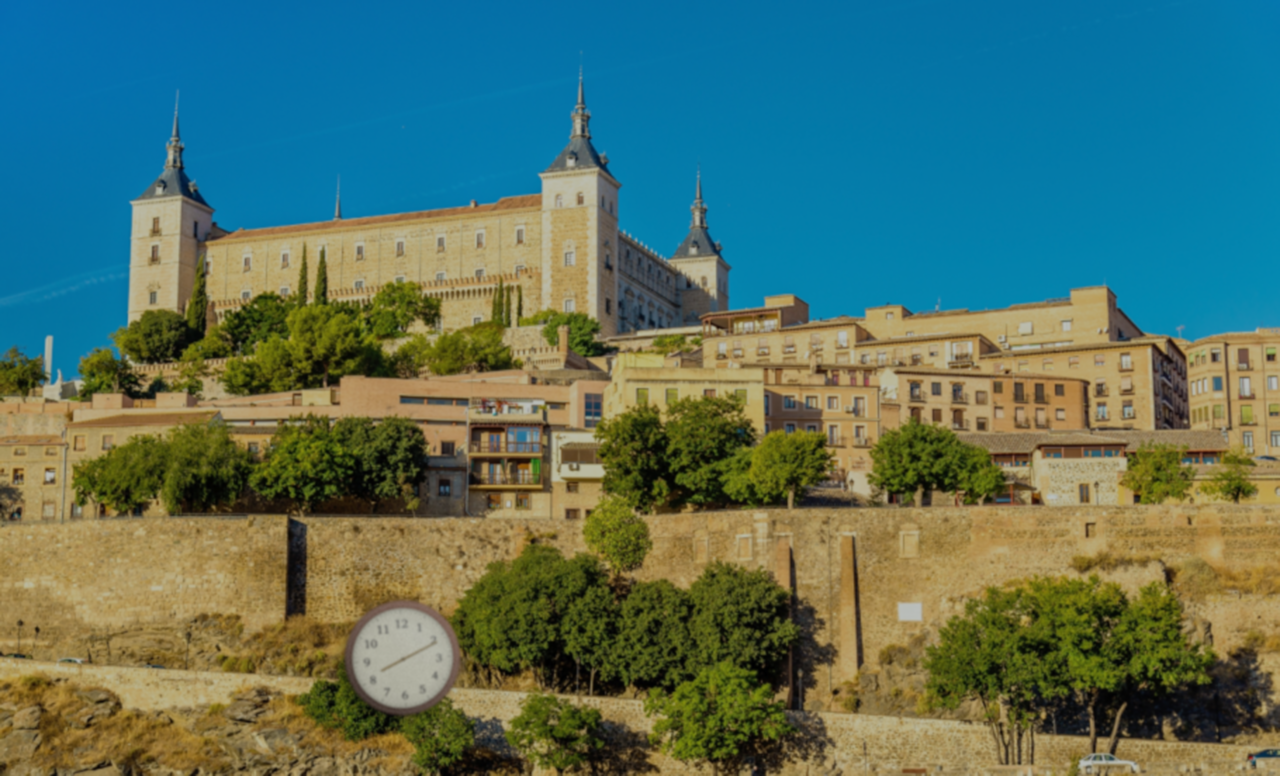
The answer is 8:11
